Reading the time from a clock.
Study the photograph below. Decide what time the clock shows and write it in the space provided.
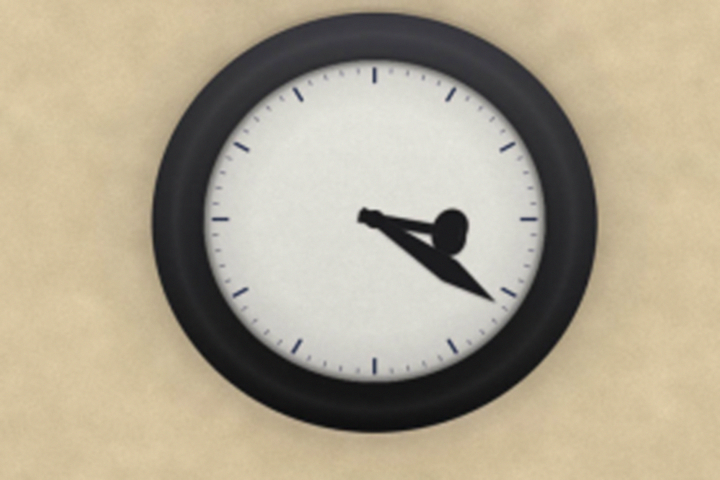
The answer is 3:21
